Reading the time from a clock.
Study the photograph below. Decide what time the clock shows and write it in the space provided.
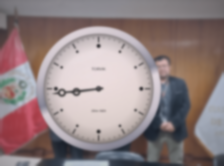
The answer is 8:44
